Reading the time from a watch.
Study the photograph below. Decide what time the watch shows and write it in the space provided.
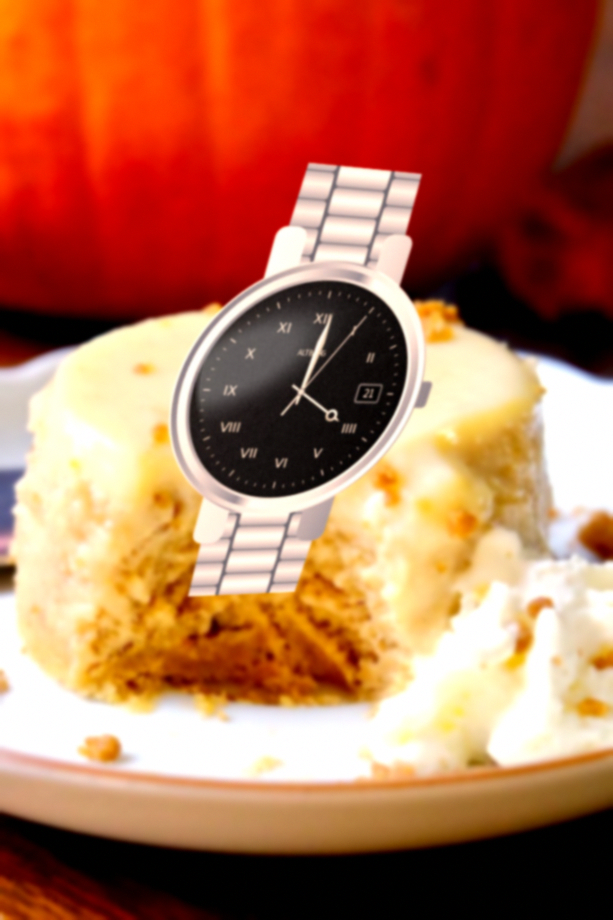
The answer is 4:01:05
